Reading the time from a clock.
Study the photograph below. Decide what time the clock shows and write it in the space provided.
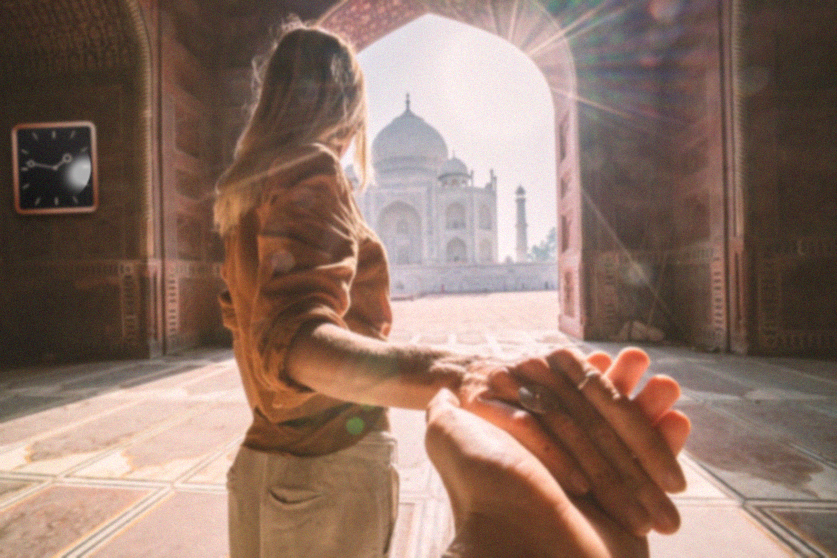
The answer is 1:47
